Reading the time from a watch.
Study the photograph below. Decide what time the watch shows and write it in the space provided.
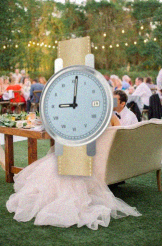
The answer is 9:01
